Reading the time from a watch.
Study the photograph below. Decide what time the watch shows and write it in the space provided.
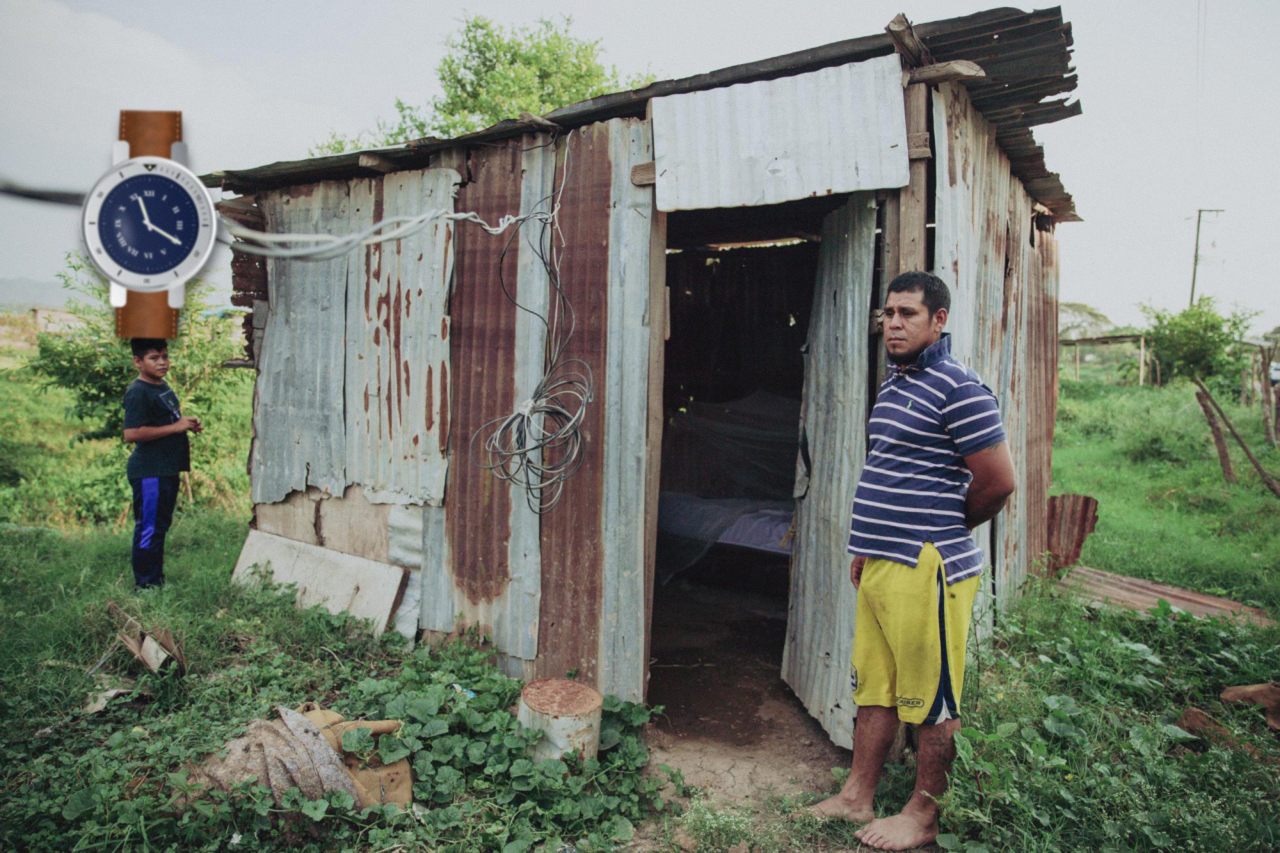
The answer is 11:20
